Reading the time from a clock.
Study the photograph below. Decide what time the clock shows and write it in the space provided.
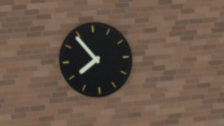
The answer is 7:54
